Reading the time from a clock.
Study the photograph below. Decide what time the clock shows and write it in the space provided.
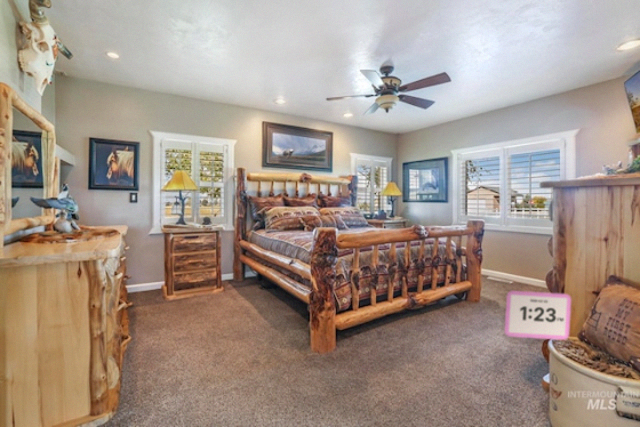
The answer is 1:23
